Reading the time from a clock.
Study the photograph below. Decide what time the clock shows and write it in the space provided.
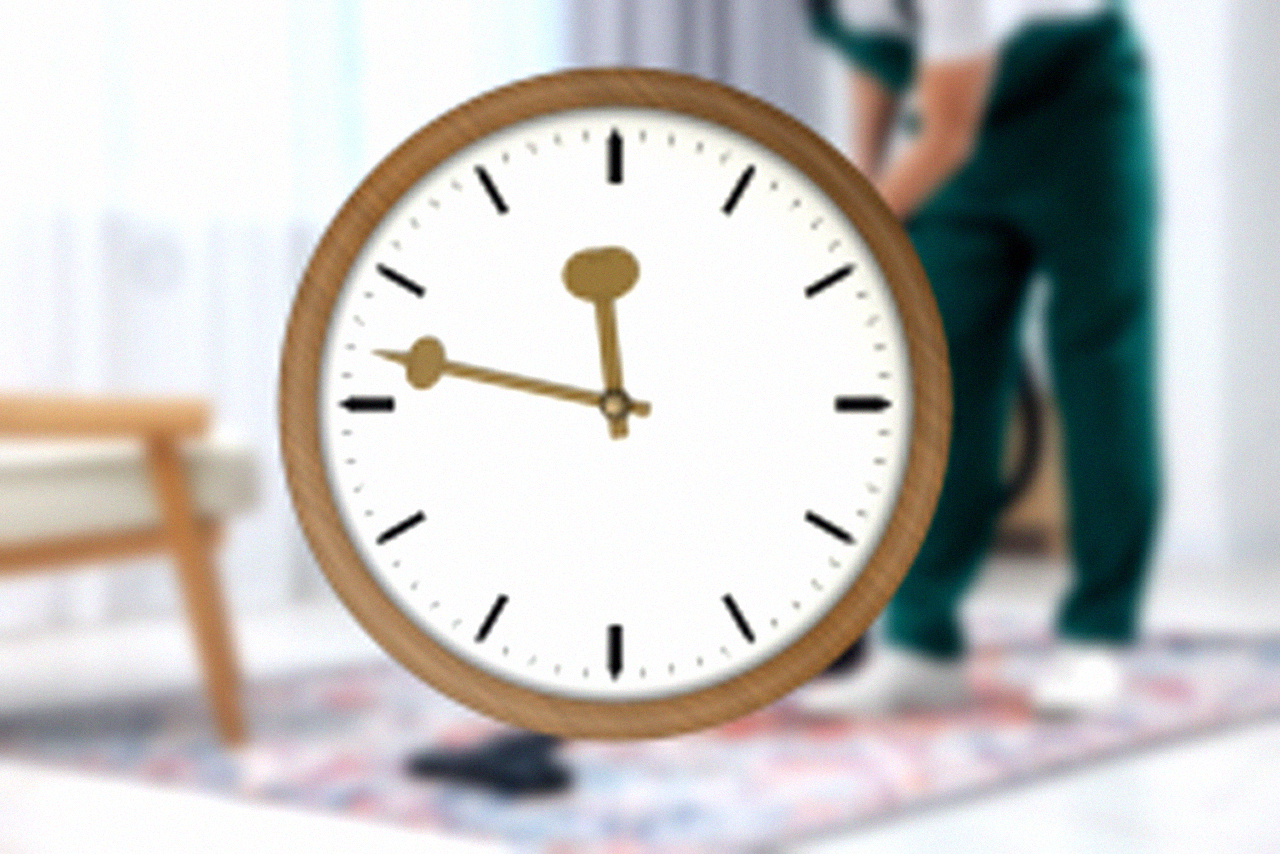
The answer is 11:47
